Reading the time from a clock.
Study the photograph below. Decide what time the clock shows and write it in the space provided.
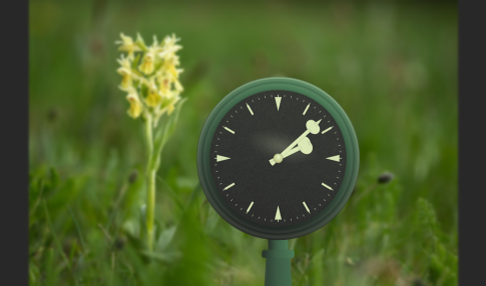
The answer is 2:08
